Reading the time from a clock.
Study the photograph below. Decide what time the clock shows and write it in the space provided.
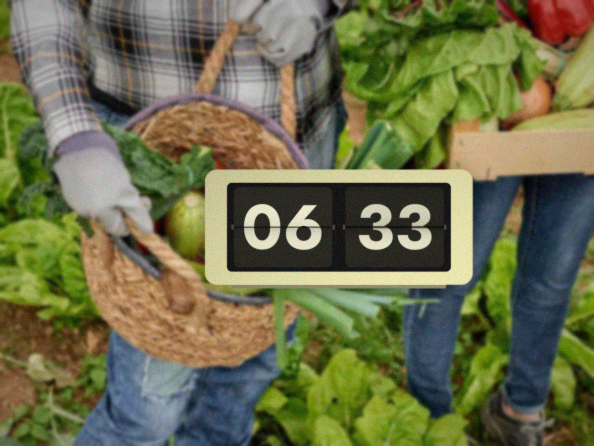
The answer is 6:33
